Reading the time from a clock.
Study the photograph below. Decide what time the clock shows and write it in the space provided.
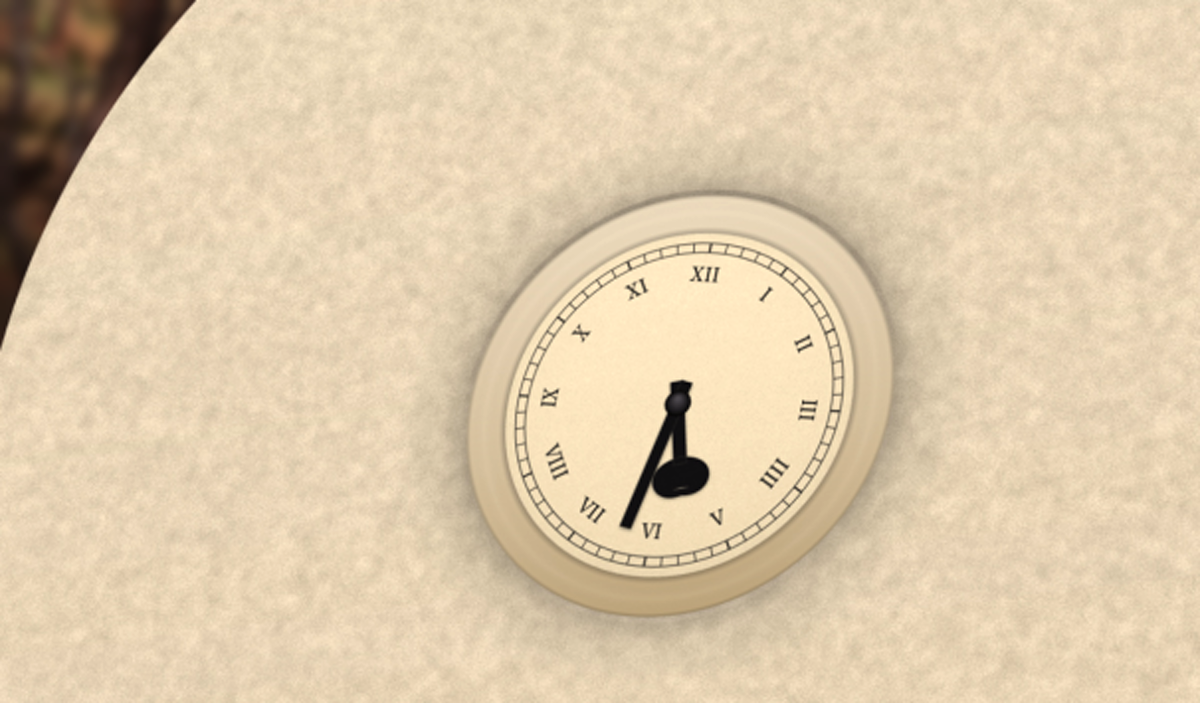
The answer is 5:32
